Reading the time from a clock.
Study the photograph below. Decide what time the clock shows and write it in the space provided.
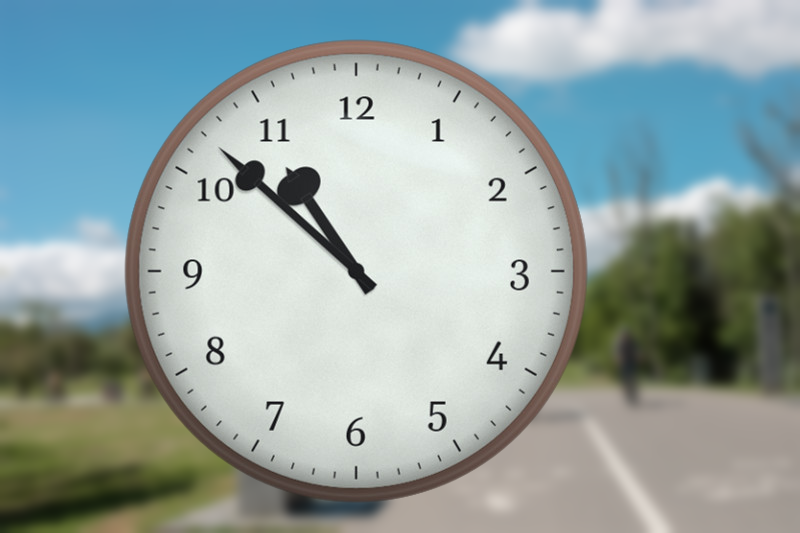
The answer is 10:52
